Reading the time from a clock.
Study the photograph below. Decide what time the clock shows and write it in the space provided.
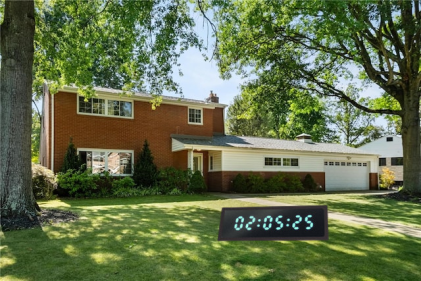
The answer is 2:05:25
